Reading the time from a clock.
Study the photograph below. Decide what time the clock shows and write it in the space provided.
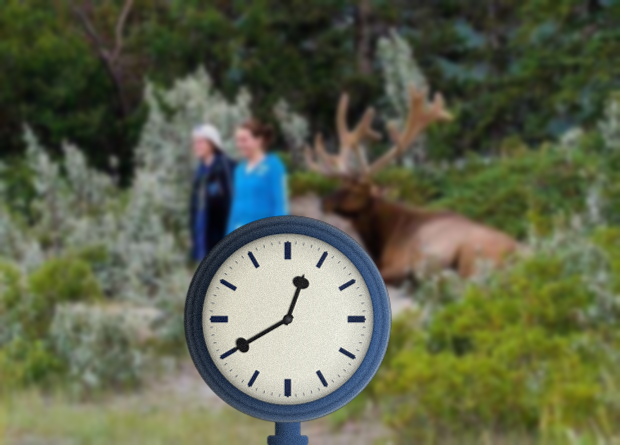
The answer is 12:40
